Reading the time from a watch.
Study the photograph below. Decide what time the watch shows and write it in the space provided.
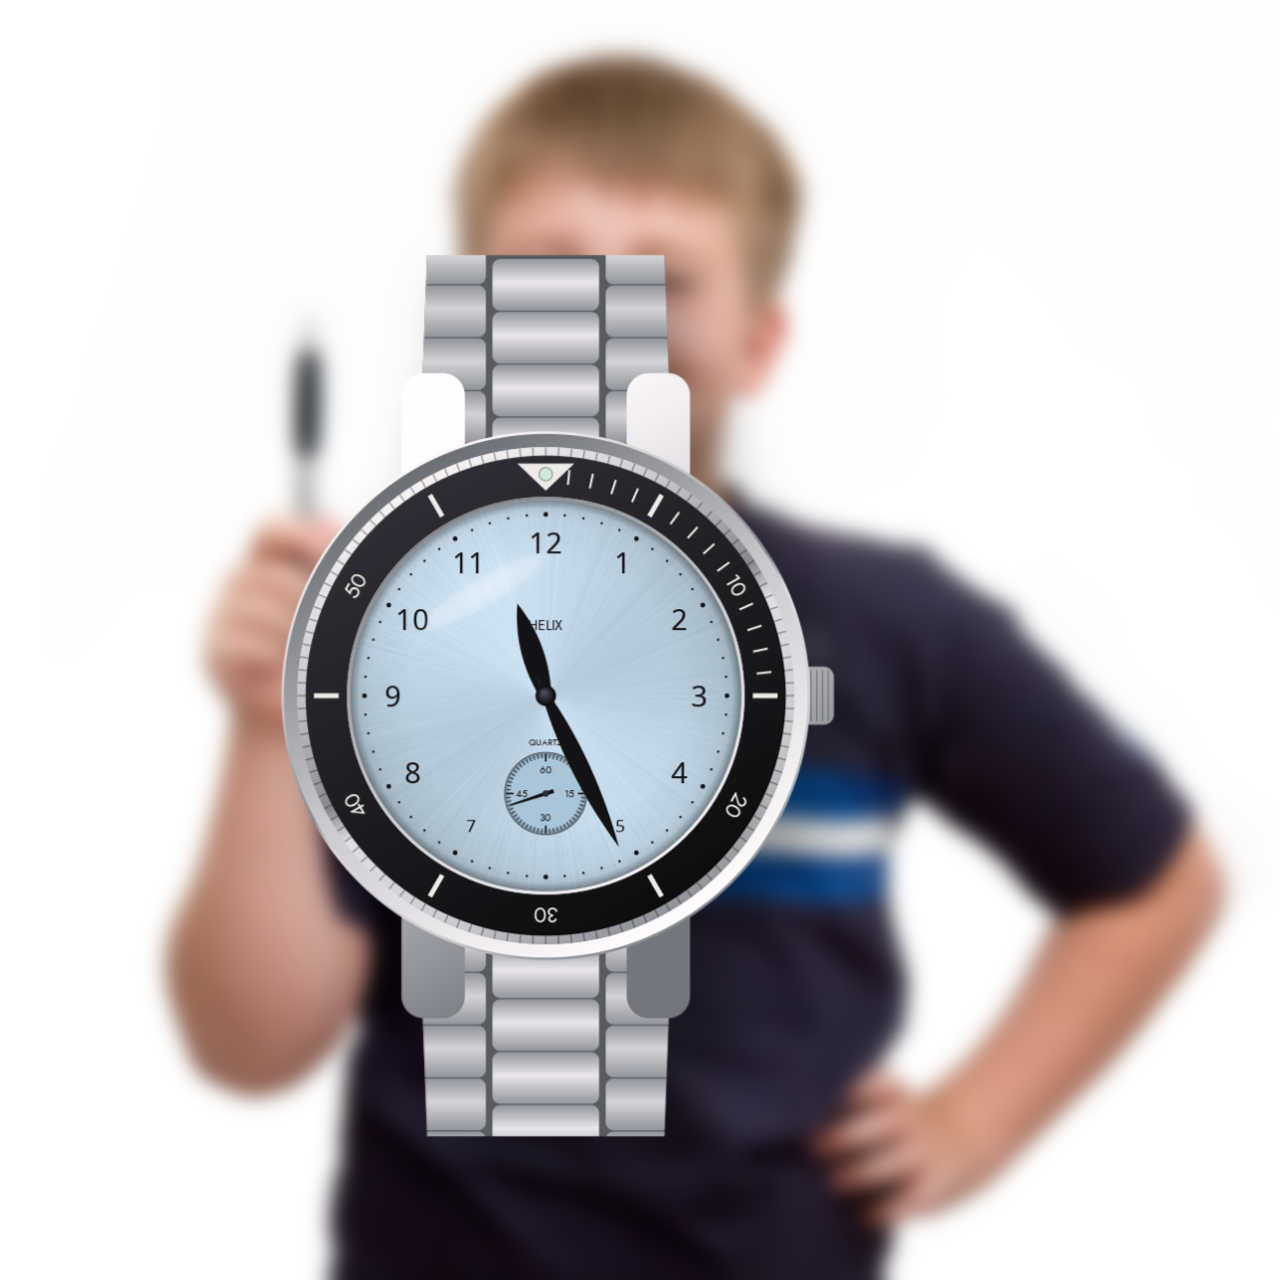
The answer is 11:25:42
